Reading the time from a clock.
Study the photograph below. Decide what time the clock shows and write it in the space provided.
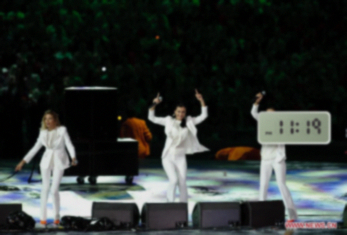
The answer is 11:19
